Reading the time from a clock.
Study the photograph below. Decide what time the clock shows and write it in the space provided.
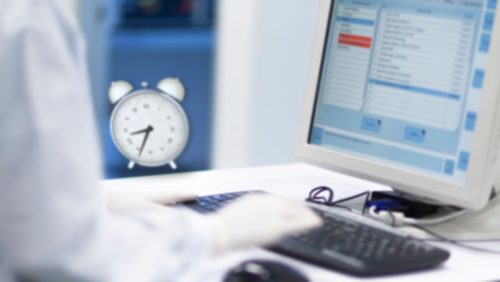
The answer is 8:34
